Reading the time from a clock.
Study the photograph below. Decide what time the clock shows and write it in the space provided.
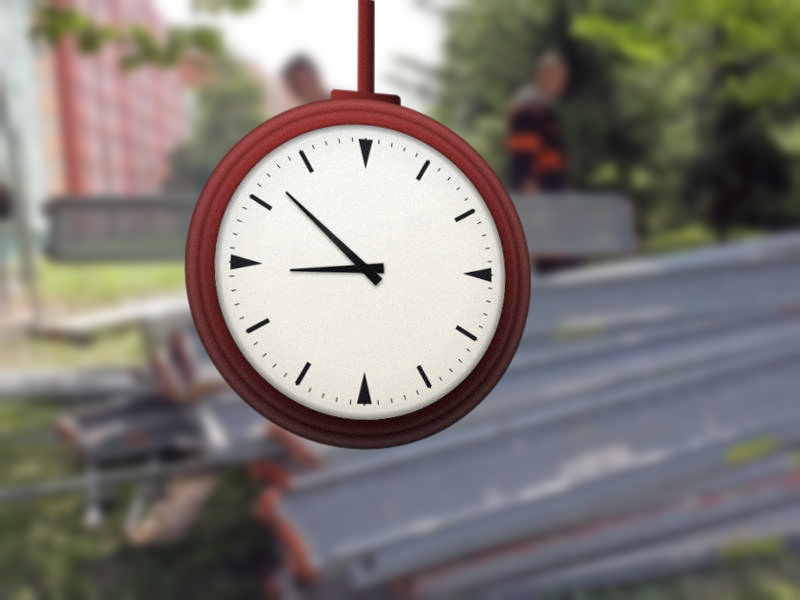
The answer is 8:52
